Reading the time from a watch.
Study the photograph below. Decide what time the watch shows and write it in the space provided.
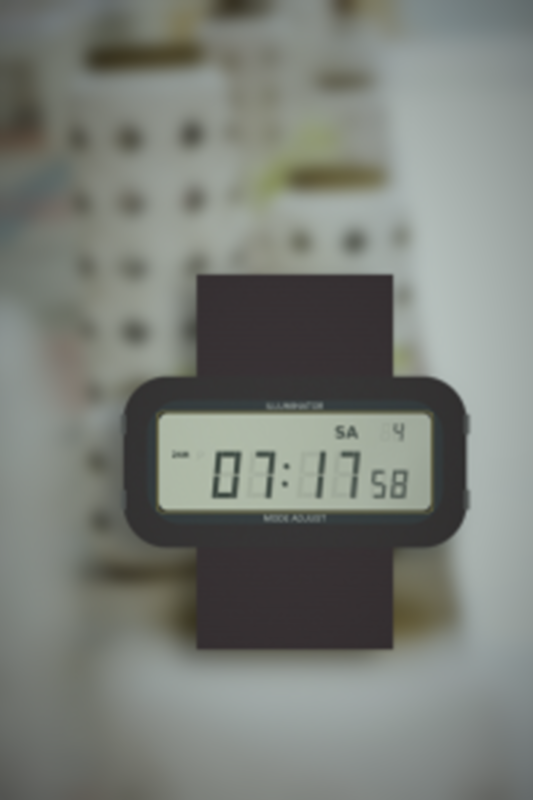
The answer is 7:17:58
